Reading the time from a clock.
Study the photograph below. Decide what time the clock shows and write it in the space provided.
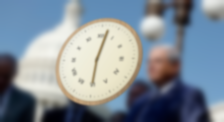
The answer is 6:02
